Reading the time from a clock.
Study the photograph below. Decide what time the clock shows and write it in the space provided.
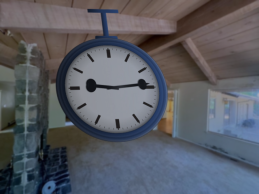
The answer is 9:14
